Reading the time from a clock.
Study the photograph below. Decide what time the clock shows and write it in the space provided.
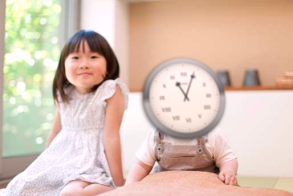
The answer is 11:04
